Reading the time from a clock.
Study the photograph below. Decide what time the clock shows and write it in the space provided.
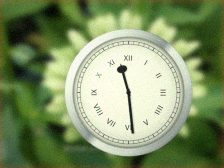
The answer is 11:29
